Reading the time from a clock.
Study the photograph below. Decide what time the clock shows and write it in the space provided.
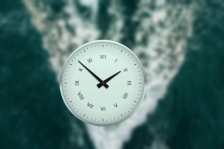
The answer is 1:52
